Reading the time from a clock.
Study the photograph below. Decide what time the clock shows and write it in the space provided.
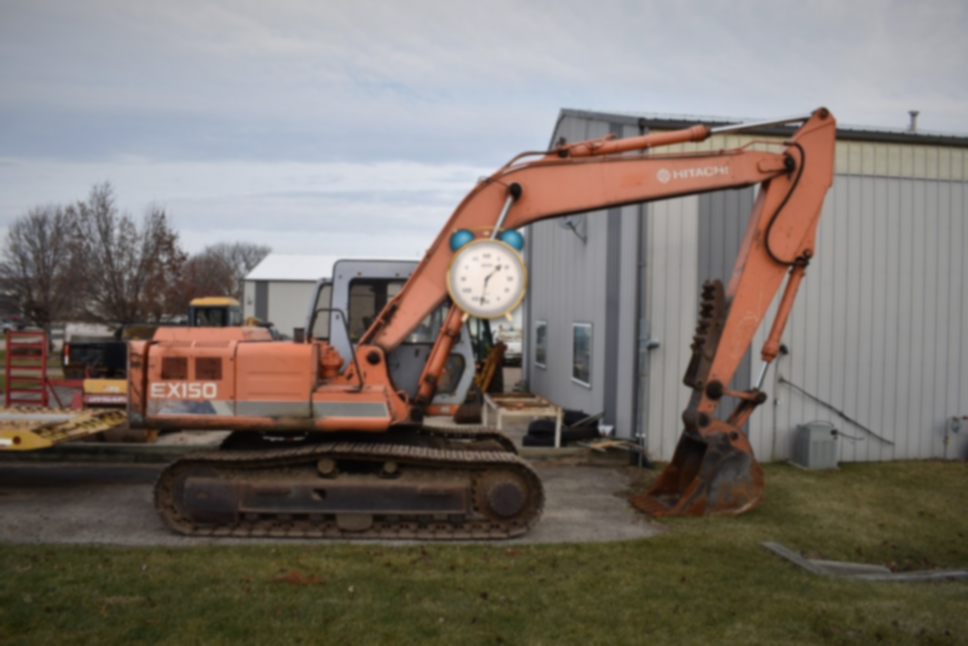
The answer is 1:32
